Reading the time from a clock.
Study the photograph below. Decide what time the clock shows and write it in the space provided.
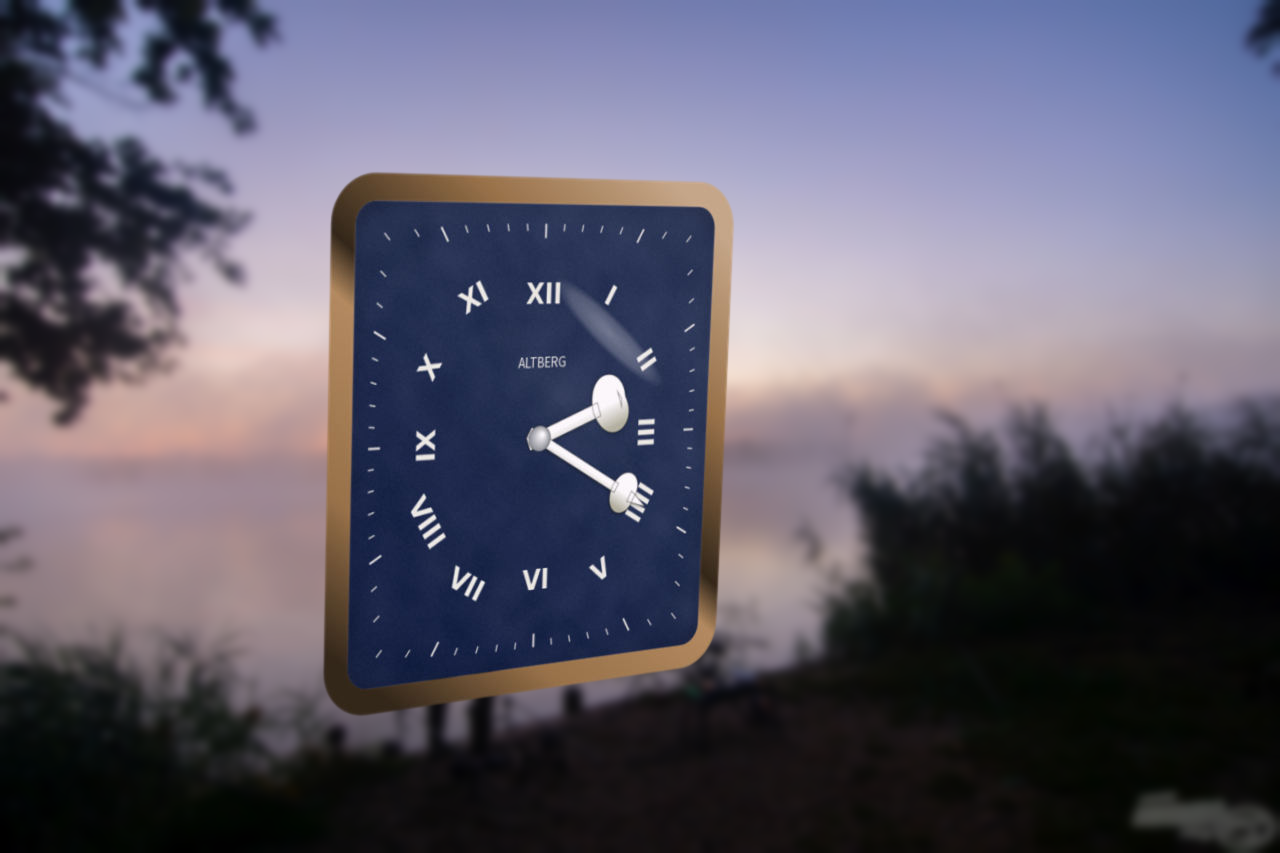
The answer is 2:20
